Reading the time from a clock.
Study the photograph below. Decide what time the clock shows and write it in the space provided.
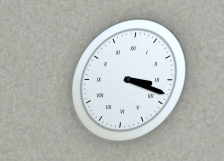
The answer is 3:18
